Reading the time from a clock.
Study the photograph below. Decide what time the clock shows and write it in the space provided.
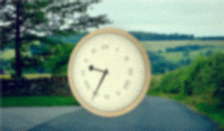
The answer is 9:35
